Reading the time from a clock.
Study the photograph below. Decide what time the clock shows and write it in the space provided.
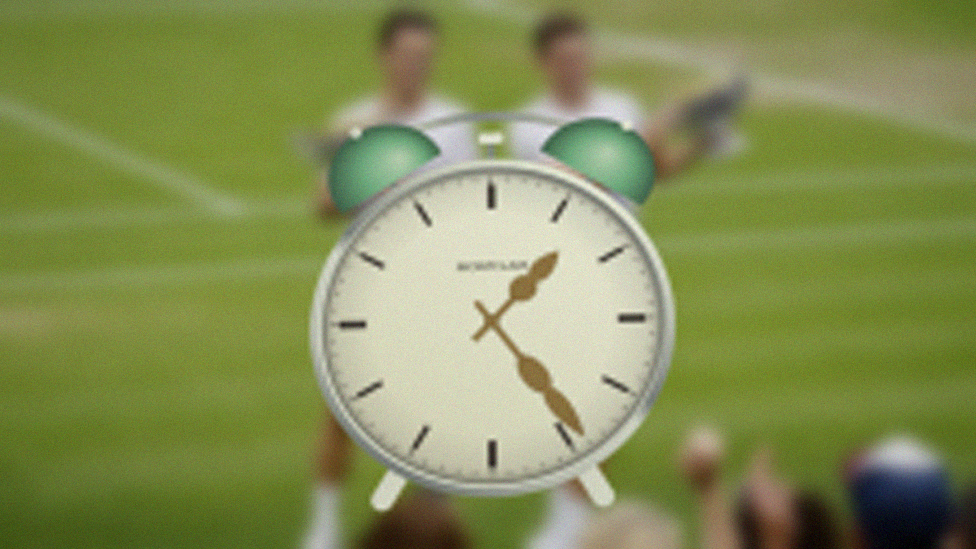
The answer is 1:24
